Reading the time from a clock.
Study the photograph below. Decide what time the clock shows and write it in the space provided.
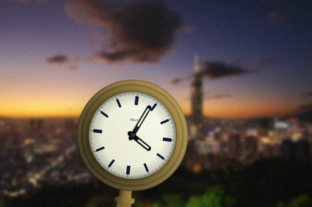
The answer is 4:04
